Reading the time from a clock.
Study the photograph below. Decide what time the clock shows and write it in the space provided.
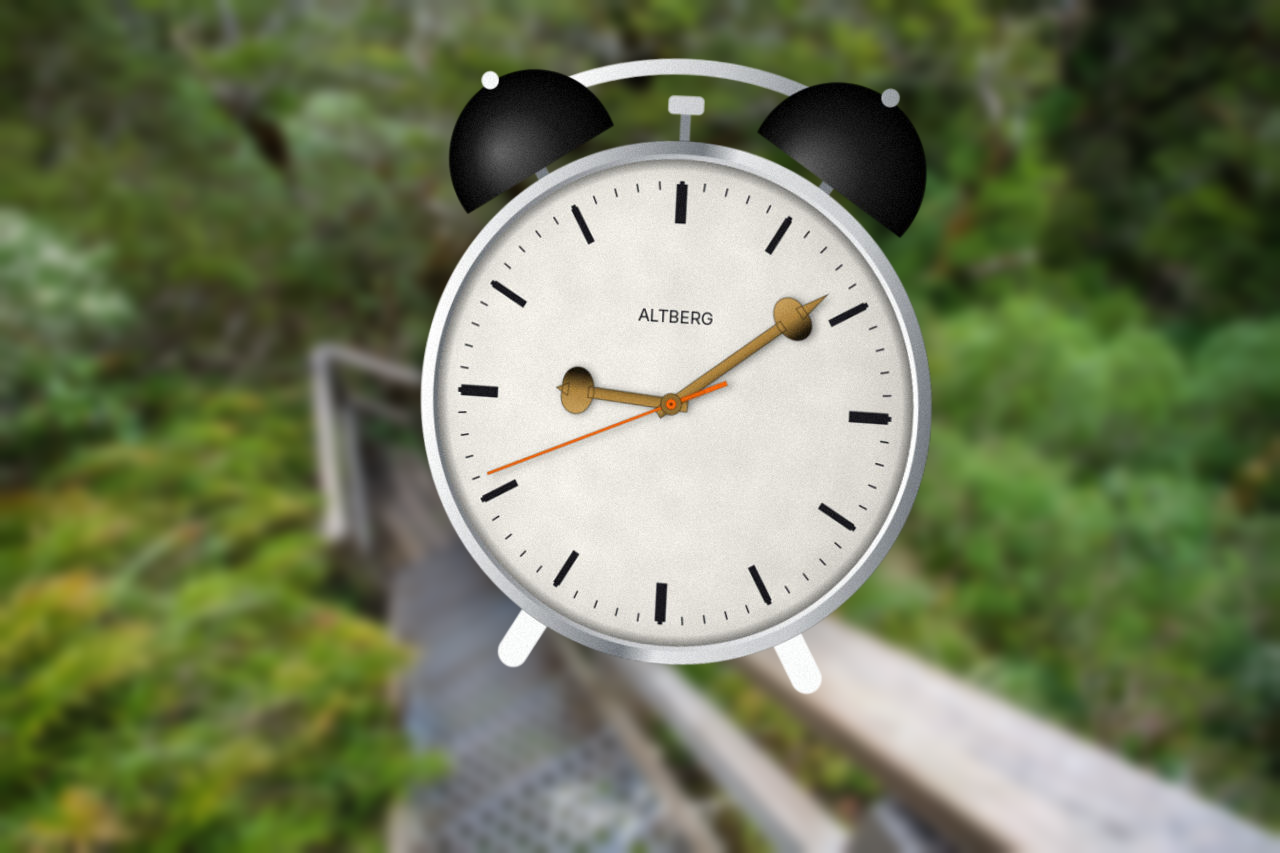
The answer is 9:08:41
